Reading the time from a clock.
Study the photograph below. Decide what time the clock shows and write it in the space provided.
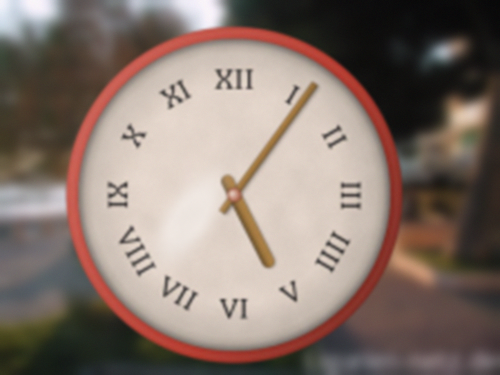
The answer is 5:06
